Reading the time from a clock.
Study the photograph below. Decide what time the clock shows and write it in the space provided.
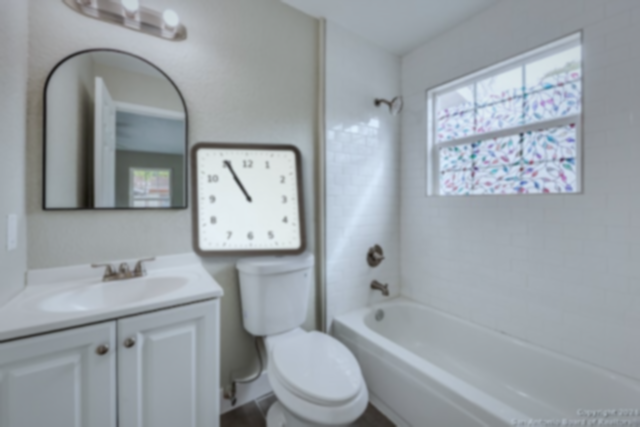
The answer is 10:55
